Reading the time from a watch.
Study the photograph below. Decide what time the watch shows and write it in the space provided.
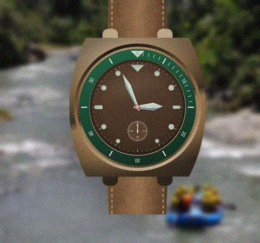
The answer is 2:56
